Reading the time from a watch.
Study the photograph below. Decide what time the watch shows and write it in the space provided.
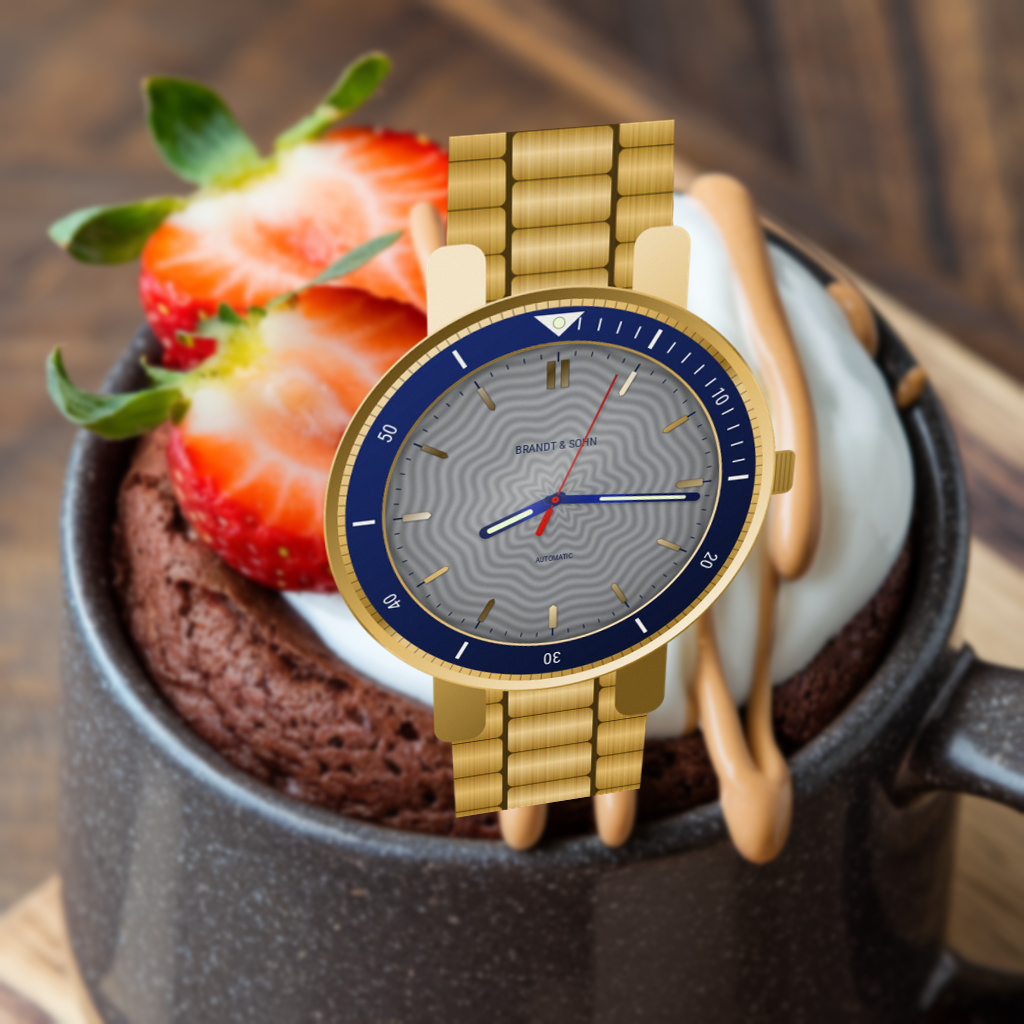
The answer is 8:16:04
